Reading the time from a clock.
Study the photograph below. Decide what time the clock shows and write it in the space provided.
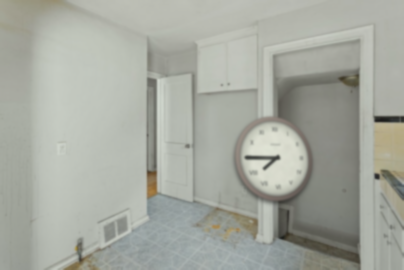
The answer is 7:45
